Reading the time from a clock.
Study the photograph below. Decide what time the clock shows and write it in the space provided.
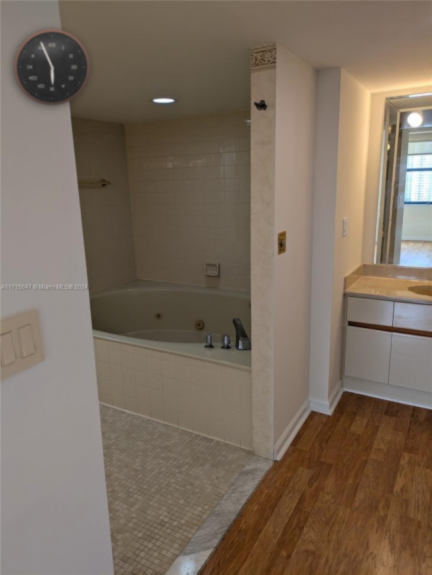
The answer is 5:56
